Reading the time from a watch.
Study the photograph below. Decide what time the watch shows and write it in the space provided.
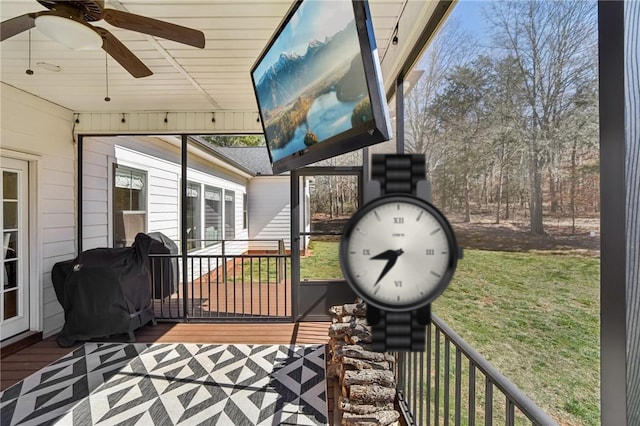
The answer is 8:36
